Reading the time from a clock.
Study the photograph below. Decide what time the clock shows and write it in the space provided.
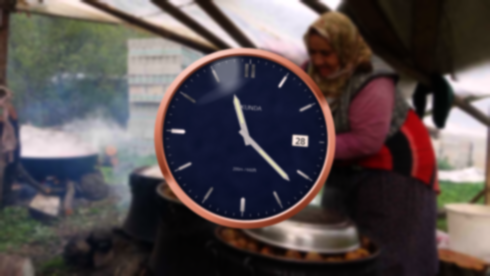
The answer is 11:22
